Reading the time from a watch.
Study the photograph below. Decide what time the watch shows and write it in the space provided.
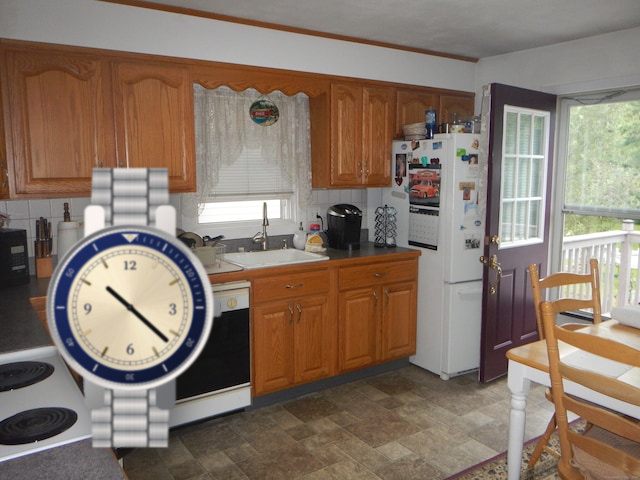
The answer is 10:22
